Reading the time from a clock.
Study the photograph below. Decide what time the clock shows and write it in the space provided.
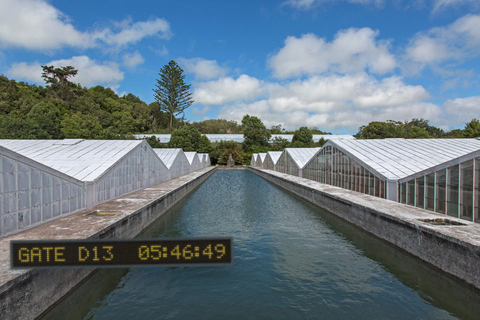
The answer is 5:46:49
